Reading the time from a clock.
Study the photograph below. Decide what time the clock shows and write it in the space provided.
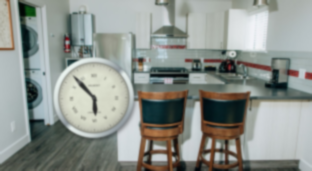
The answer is 5:53
